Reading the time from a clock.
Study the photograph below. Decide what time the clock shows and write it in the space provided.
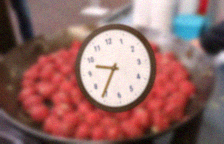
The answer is 9:36
